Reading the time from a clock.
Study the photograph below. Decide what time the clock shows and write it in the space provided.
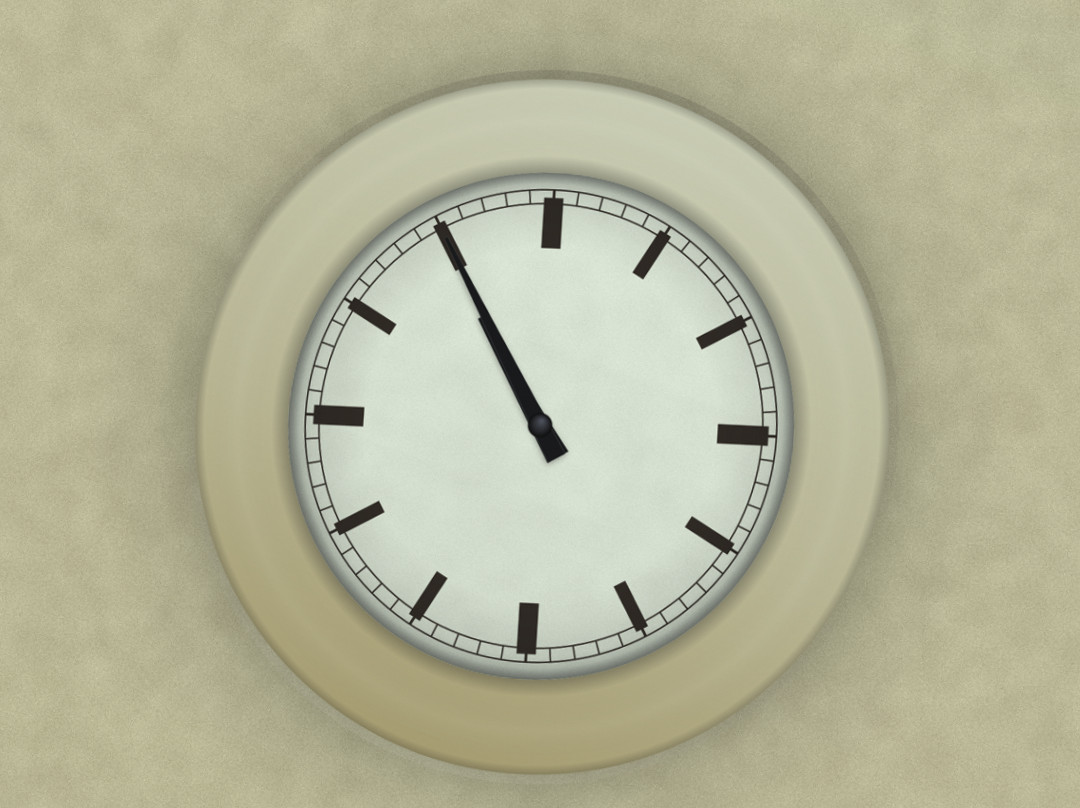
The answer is 10:55
